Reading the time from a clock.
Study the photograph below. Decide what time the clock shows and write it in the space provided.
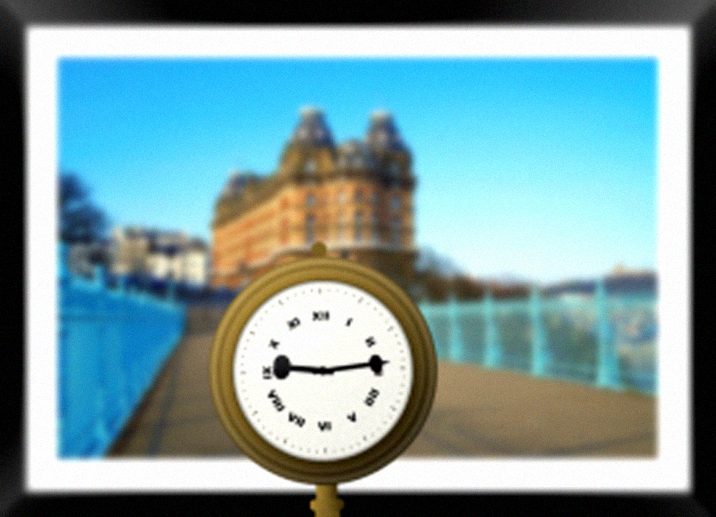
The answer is 9:14
